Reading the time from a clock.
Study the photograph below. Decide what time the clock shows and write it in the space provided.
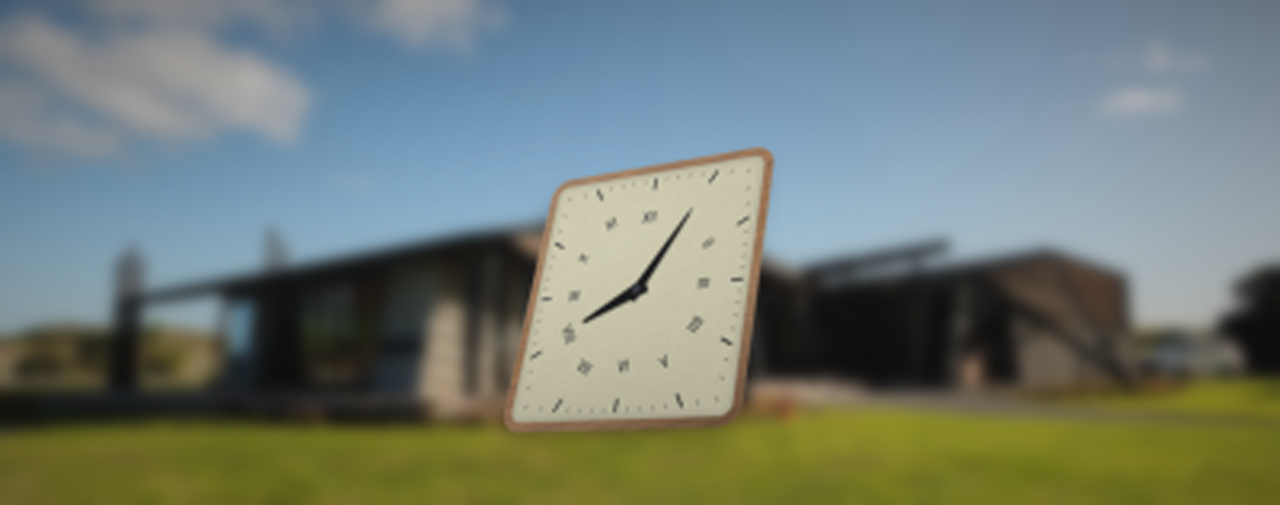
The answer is 8:05
